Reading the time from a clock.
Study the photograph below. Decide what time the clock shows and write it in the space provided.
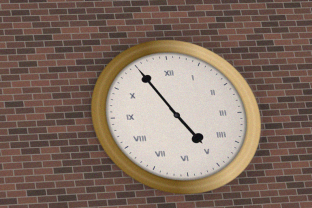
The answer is 4:55
